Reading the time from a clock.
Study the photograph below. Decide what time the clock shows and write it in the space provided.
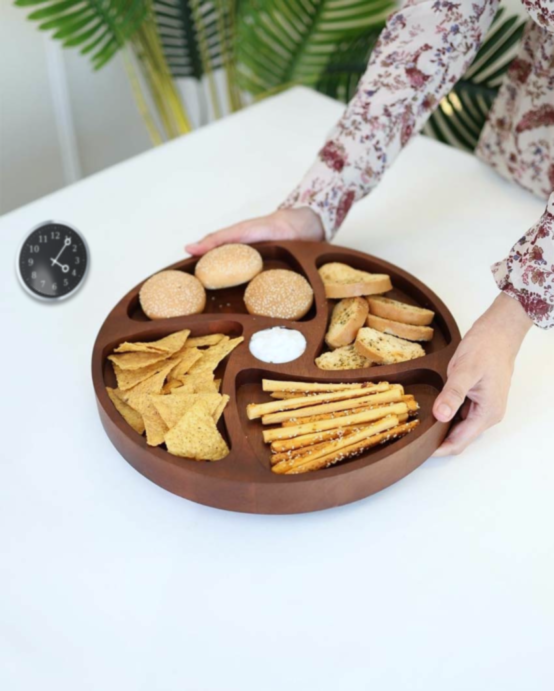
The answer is 4:06
